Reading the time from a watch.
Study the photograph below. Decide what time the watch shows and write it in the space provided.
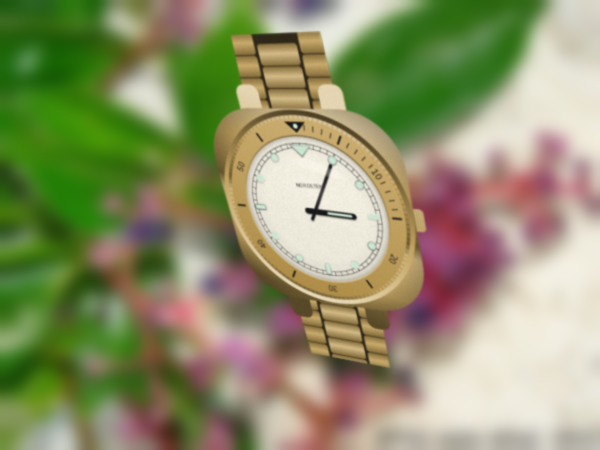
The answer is 3:05
